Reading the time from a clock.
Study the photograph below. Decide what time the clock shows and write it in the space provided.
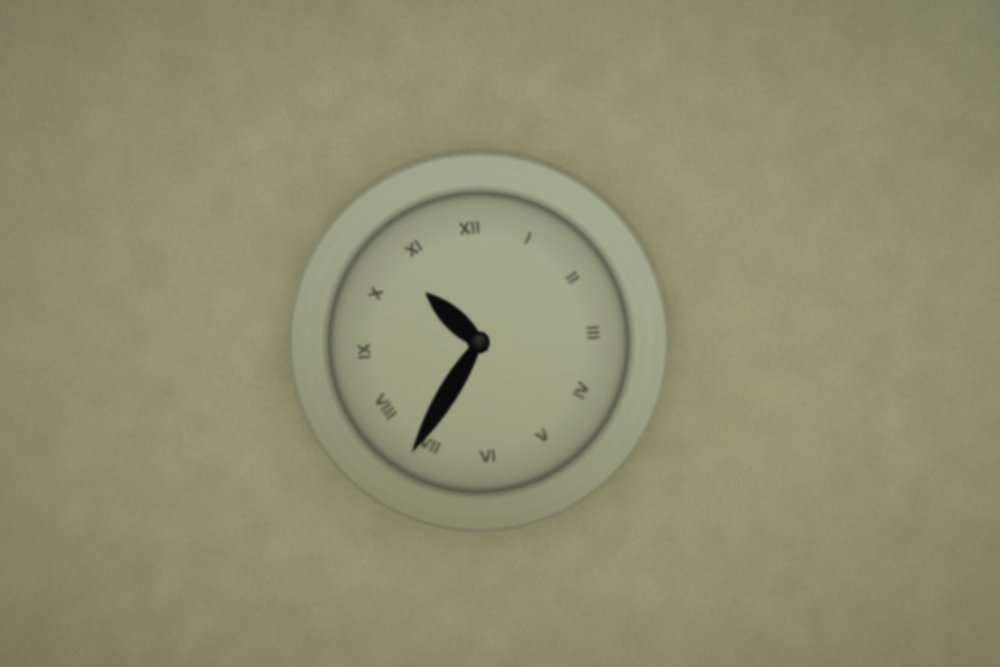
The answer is 10:36
